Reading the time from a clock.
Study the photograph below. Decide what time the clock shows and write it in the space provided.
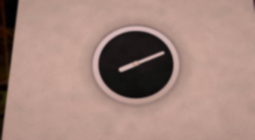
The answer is 8:11
